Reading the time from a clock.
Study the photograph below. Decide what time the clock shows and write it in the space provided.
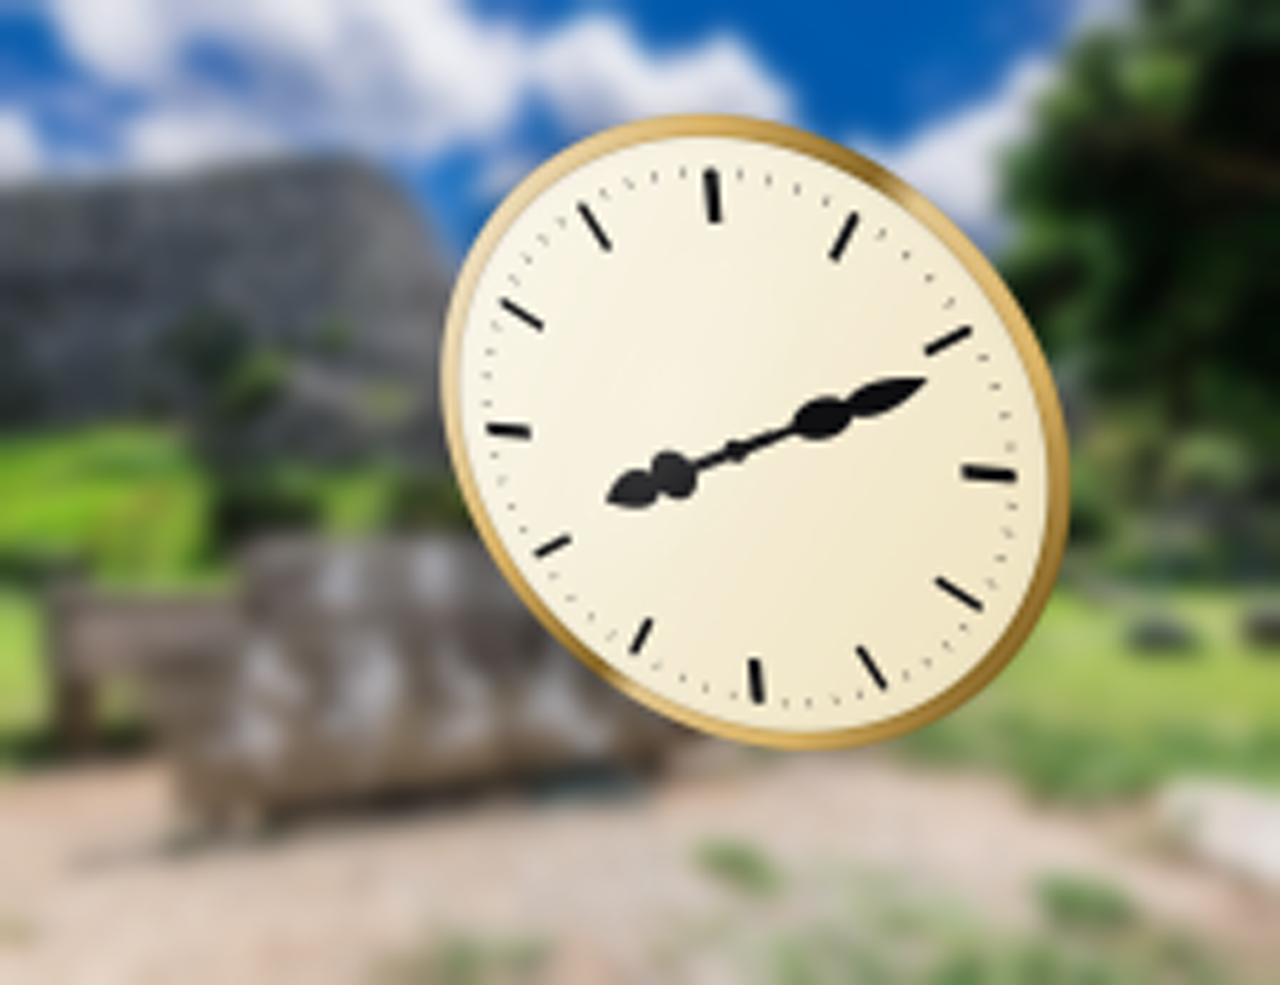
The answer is 8:11
